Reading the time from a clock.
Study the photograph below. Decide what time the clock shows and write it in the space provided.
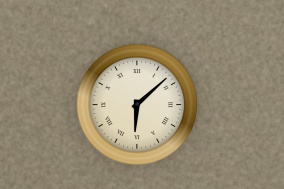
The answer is 6:08
